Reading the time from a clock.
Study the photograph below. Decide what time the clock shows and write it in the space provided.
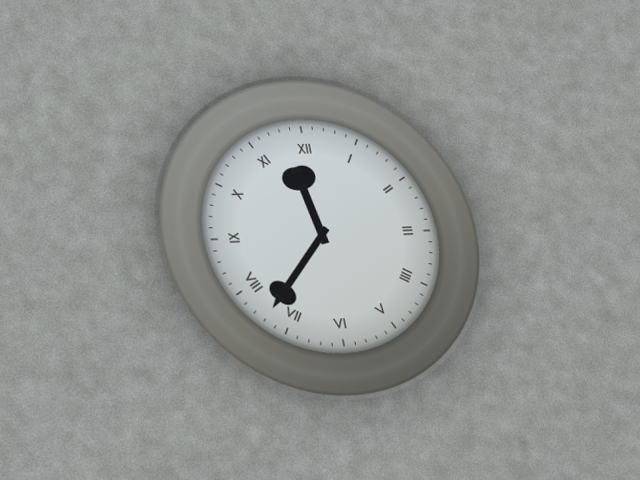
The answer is 11:37
